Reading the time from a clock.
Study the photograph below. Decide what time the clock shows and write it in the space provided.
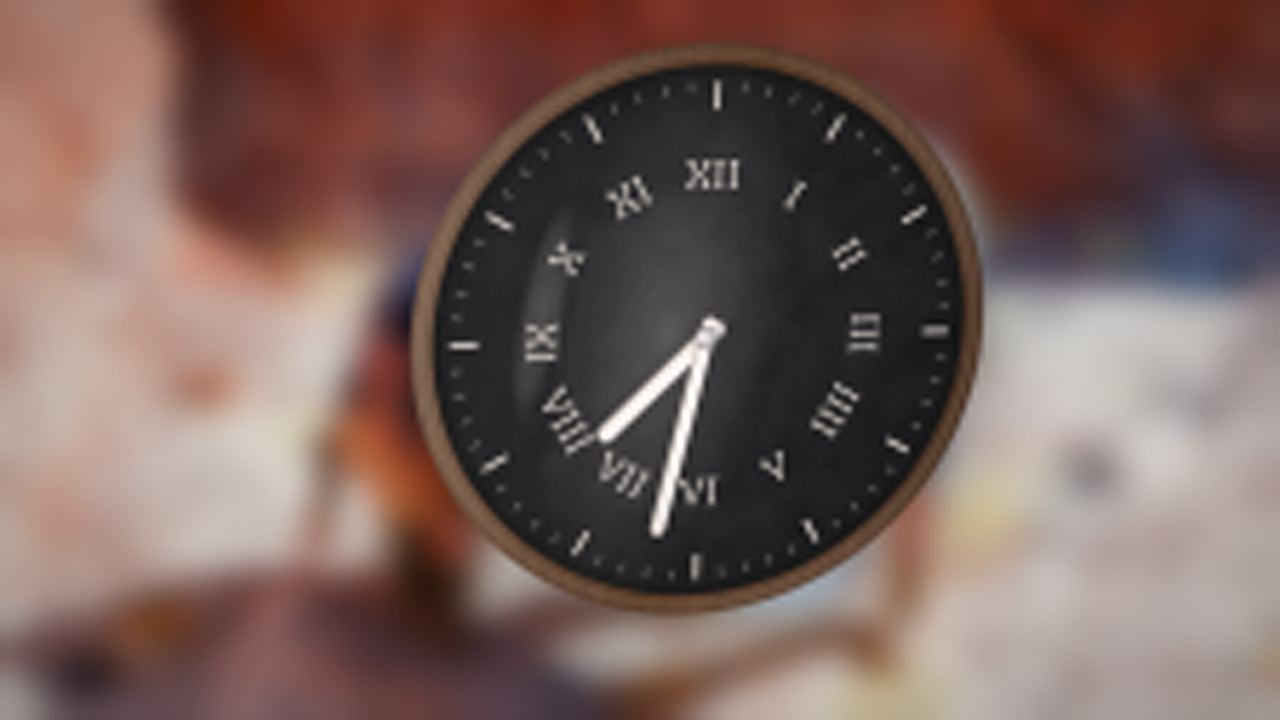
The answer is 7:32
